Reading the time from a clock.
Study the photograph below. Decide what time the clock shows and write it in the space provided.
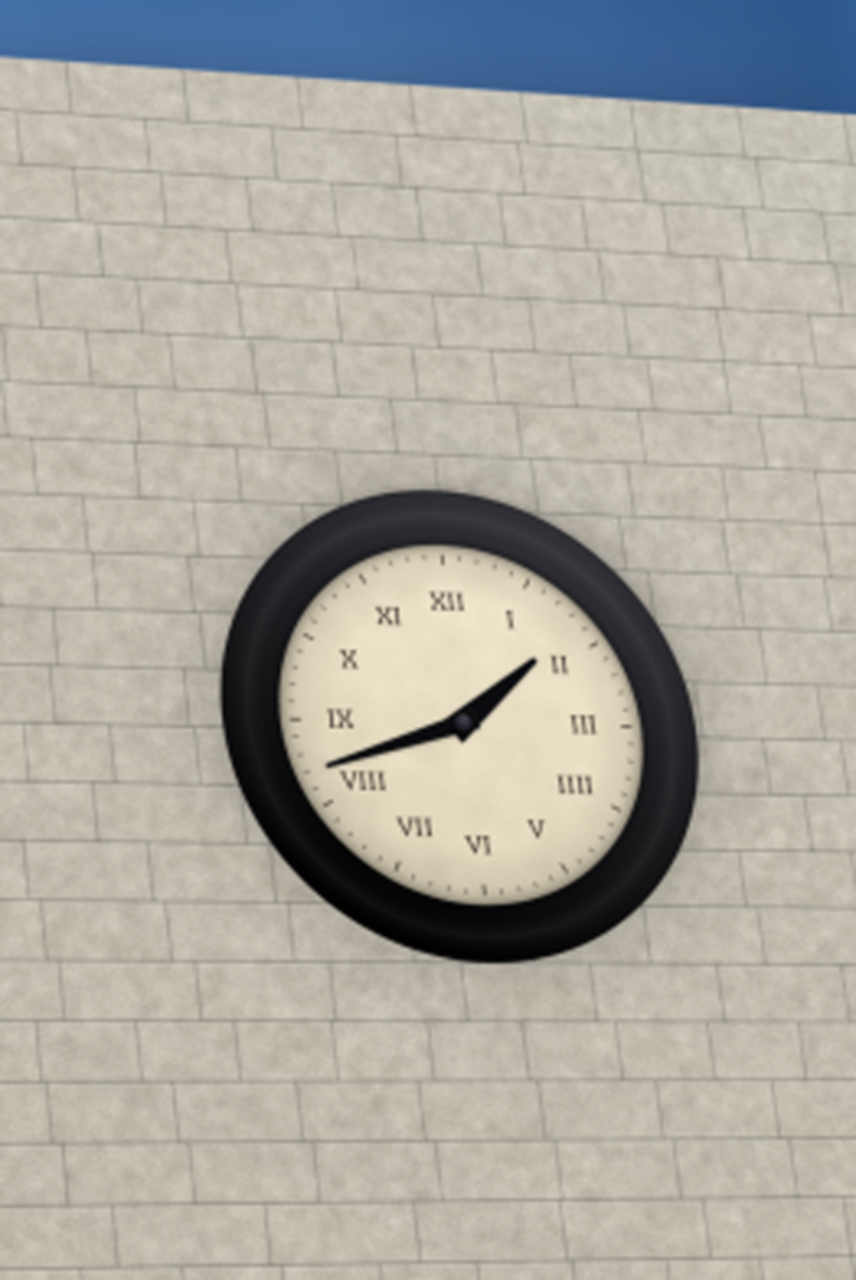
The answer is 1:42
